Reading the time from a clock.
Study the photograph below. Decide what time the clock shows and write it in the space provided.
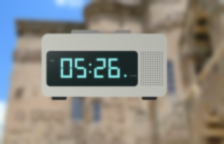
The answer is 5:26
